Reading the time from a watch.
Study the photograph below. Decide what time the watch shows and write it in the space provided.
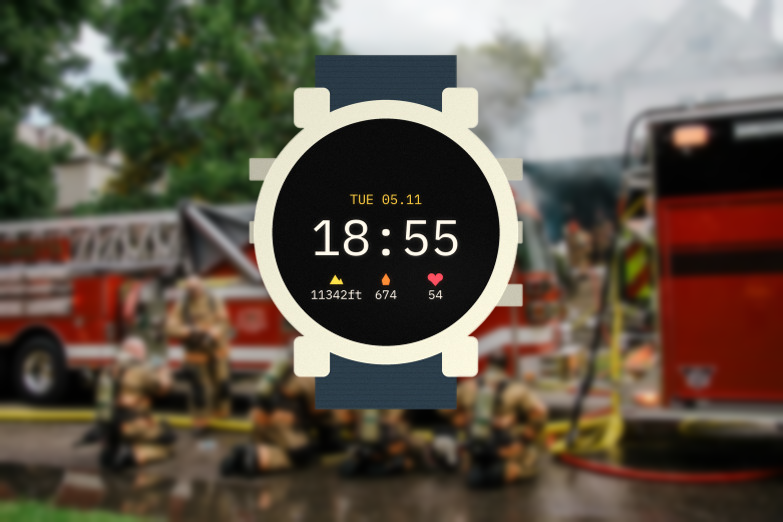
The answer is 18:55
